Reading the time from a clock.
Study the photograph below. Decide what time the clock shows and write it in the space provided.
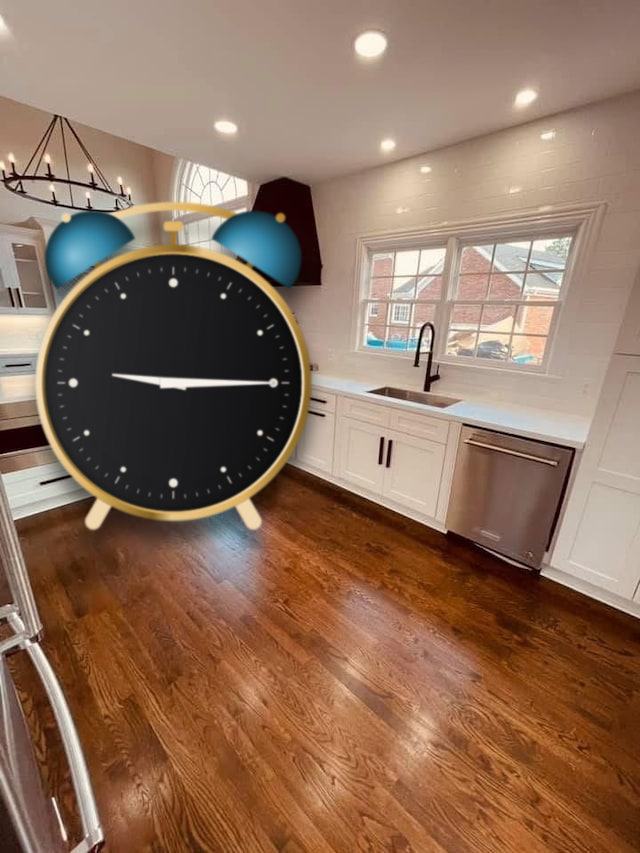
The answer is 9:15
